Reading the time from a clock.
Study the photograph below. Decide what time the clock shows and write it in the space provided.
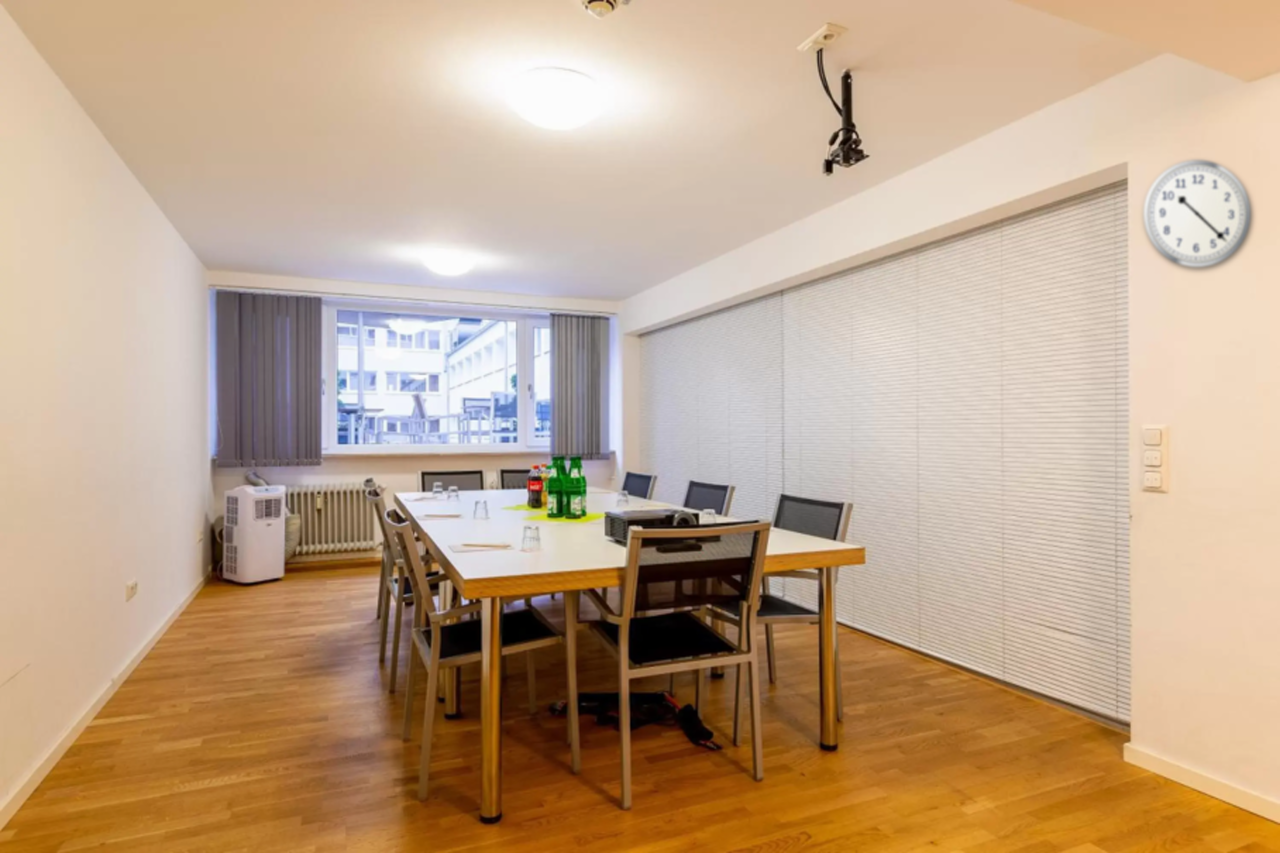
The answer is 10:22
